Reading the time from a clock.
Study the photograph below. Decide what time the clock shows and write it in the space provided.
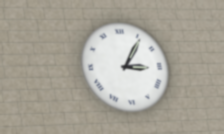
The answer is 3:06
